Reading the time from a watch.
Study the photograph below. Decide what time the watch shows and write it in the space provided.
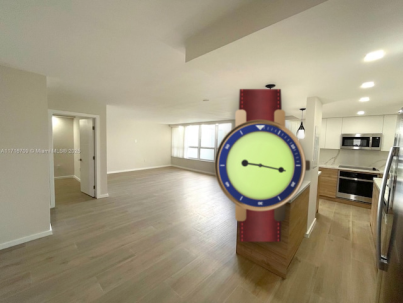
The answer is 9:17
